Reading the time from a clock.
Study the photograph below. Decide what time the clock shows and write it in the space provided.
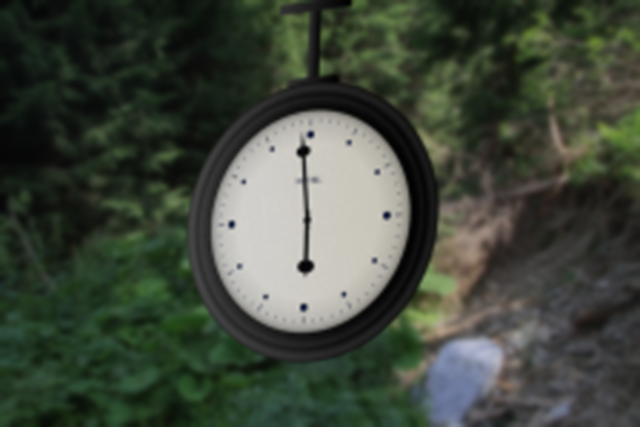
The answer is 5:59
